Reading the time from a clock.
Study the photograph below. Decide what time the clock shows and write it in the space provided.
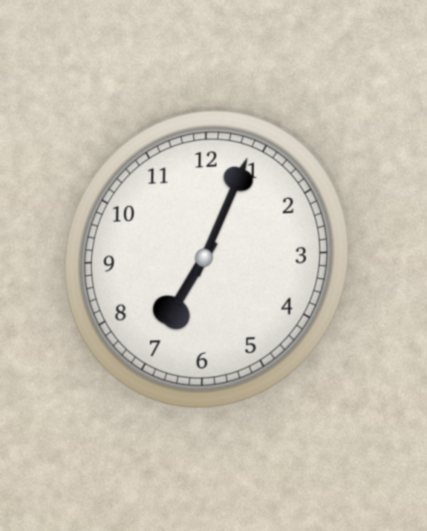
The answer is 7:04
